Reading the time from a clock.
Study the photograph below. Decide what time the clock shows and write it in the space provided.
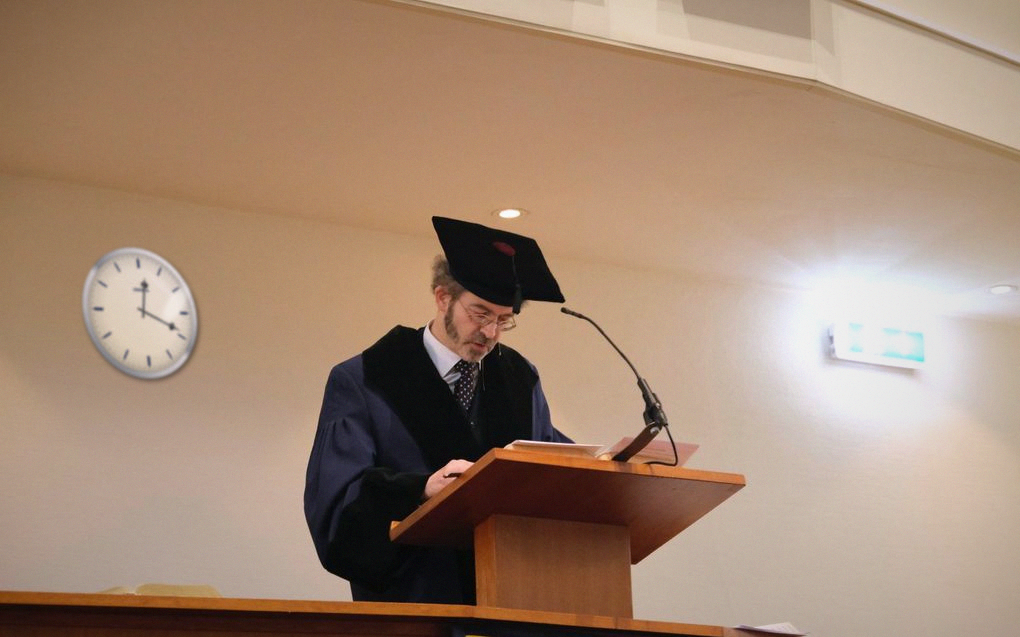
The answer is 12:19
